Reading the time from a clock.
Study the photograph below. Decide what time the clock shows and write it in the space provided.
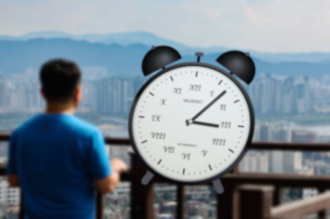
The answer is 3:07
